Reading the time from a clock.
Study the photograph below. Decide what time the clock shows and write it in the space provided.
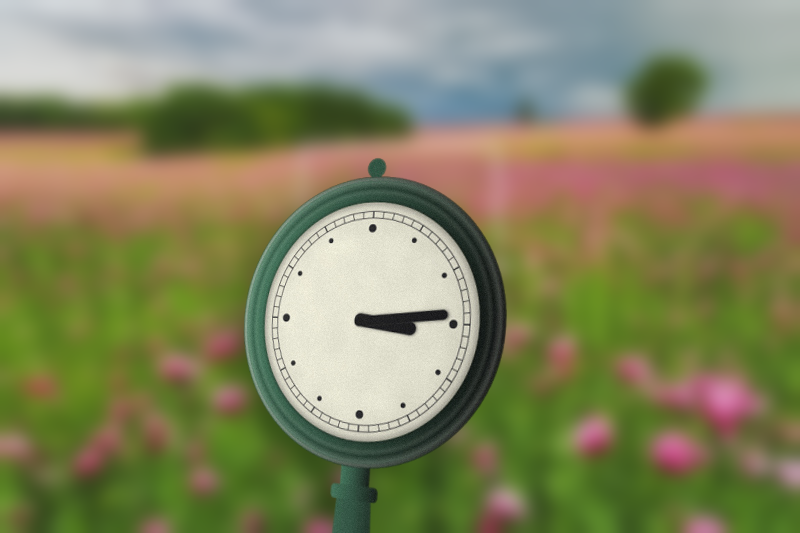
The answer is 3:14
